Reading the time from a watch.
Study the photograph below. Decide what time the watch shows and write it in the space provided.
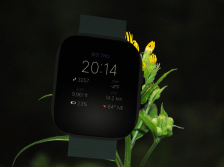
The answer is 20:14
